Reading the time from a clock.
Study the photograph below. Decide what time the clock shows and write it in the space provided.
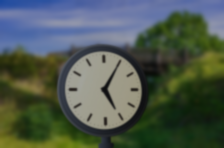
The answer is 5:05
